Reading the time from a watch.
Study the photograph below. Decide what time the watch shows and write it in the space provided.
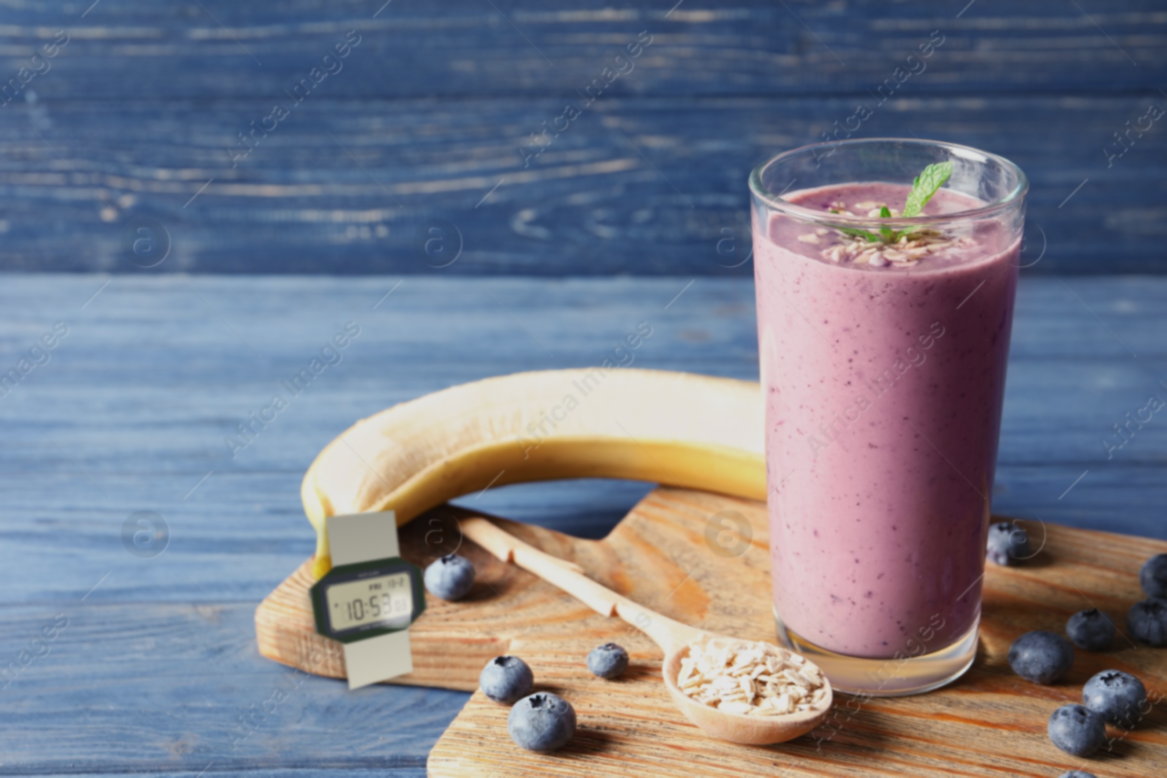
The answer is 10:53
